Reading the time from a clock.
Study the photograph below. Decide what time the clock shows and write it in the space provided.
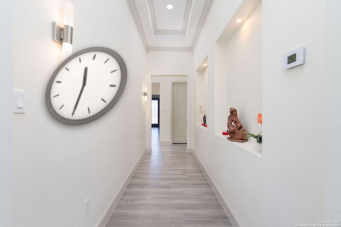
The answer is 11:30
